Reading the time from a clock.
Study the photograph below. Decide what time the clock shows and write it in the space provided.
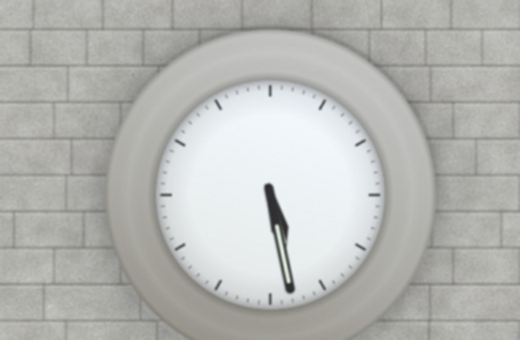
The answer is 5:28
